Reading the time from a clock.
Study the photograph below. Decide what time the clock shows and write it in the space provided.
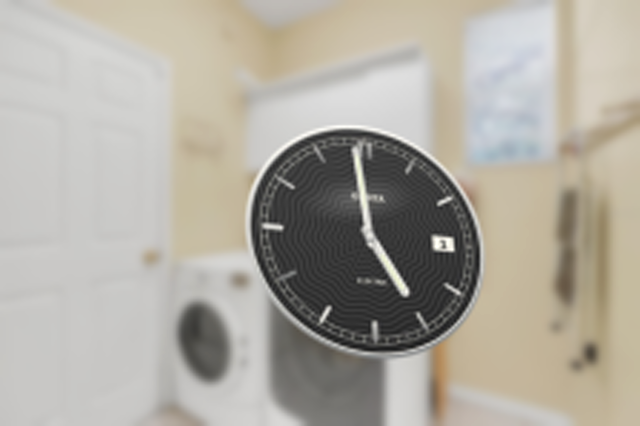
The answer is 4:59
